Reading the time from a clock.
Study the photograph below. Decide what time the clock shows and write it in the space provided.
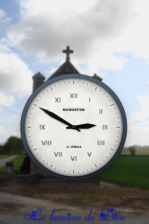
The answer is 2:50
